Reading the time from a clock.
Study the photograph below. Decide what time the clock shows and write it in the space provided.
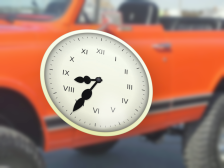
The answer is 8:35
